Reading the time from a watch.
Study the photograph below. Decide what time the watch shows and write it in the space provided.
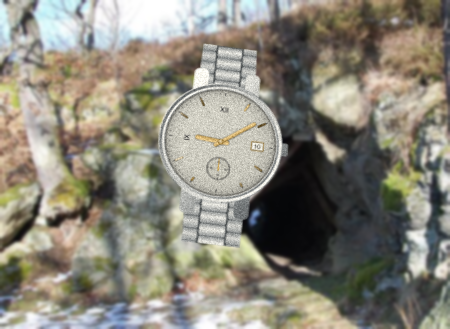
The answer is 9:09
